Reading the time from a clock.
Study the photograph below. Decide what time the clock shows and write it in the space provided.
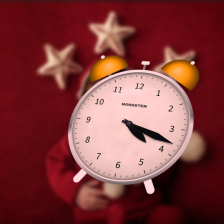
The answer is 4:18
